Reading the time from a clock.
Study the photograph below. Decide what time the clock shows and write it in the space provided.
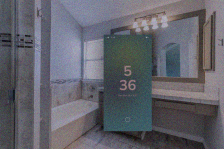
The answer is 5:36
